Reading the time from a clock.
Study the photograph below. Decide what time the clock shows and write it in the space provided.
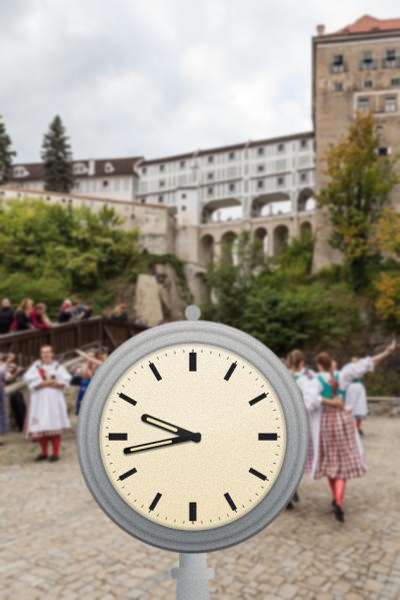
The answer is 9:43
